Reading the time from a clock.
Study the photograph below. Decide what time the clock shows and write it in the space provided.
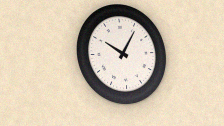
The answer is 10:06
